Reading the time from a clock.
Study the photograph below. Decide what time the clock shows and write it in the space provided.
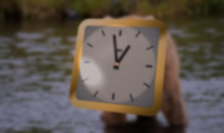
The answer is 12:58
